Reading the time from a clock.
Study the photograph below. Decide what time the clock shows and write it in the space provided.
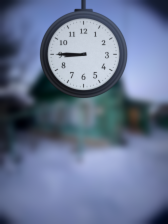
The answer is 8:45
